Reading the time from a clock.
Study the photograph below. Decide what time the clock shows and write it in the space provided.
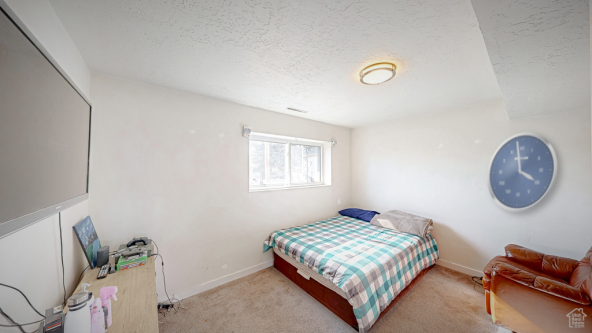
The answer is 3:58
